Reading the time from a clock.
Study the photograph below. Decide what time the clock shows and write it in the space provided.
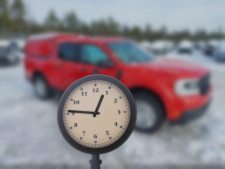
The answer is 12:46
